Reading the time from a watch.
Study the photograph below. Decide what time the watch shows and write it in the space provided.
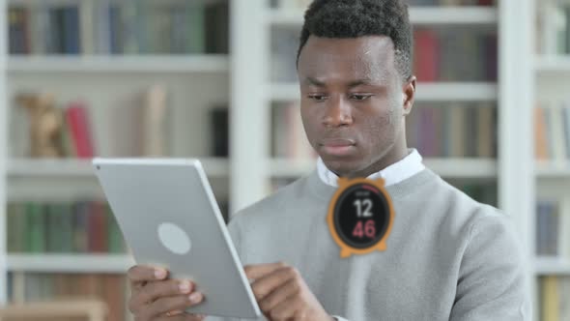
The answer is 12:46
